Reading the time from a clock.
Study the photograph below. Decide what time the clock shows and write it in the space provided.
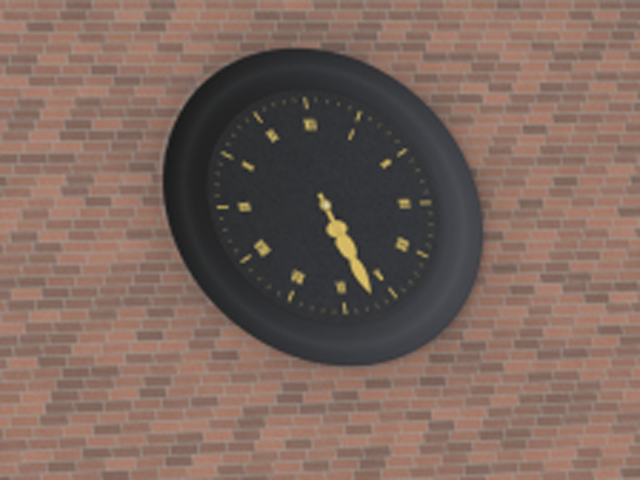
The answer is 5:27
